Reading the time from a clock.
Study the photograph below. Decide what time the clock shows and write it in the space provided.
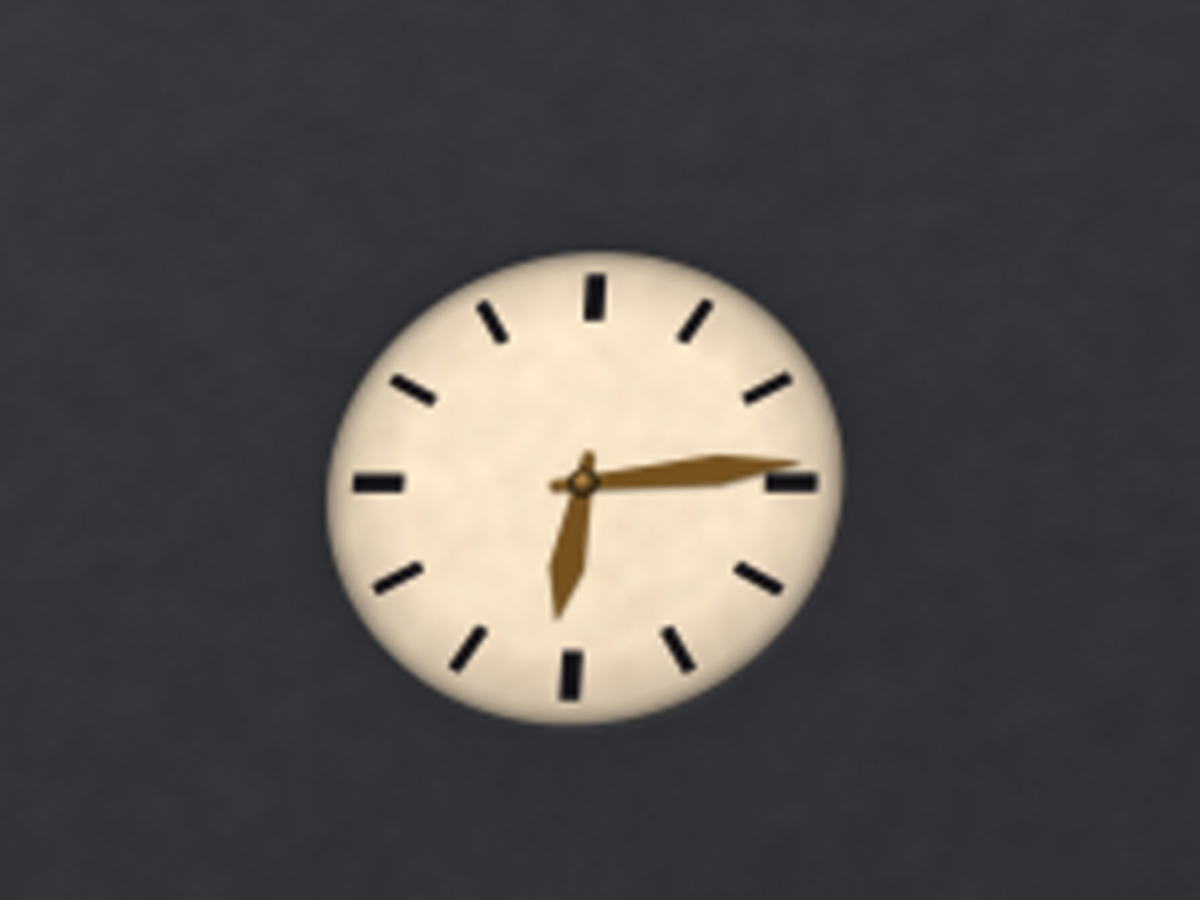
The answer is 6:14
